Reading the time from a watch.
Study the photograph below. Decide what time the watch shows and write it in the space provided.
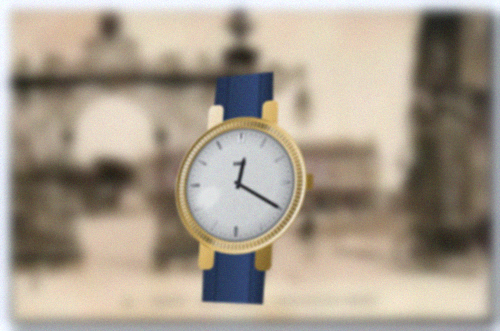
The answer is 12:20
